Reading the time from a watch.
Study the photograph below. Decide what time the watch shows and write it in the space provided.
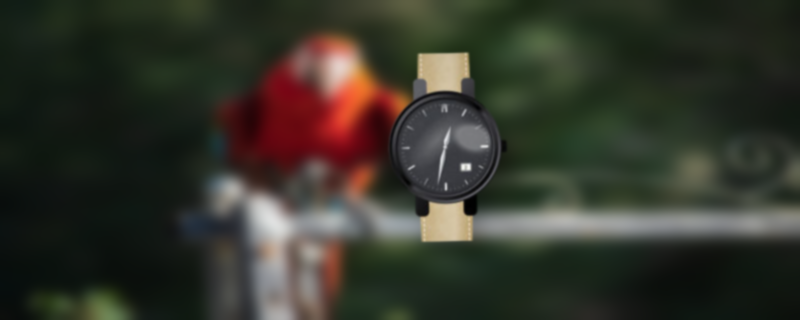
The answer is 12:32
